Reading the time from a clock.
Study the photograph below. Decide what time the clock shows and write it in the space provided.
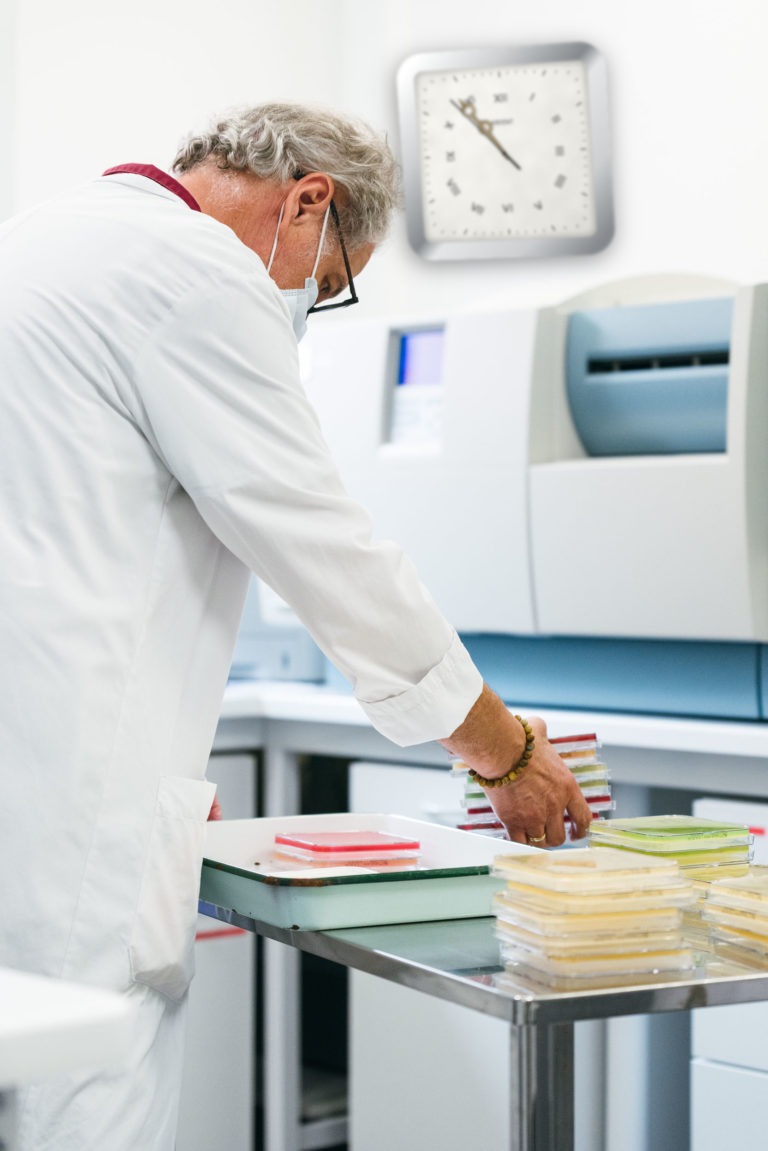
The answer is 10:53:53
